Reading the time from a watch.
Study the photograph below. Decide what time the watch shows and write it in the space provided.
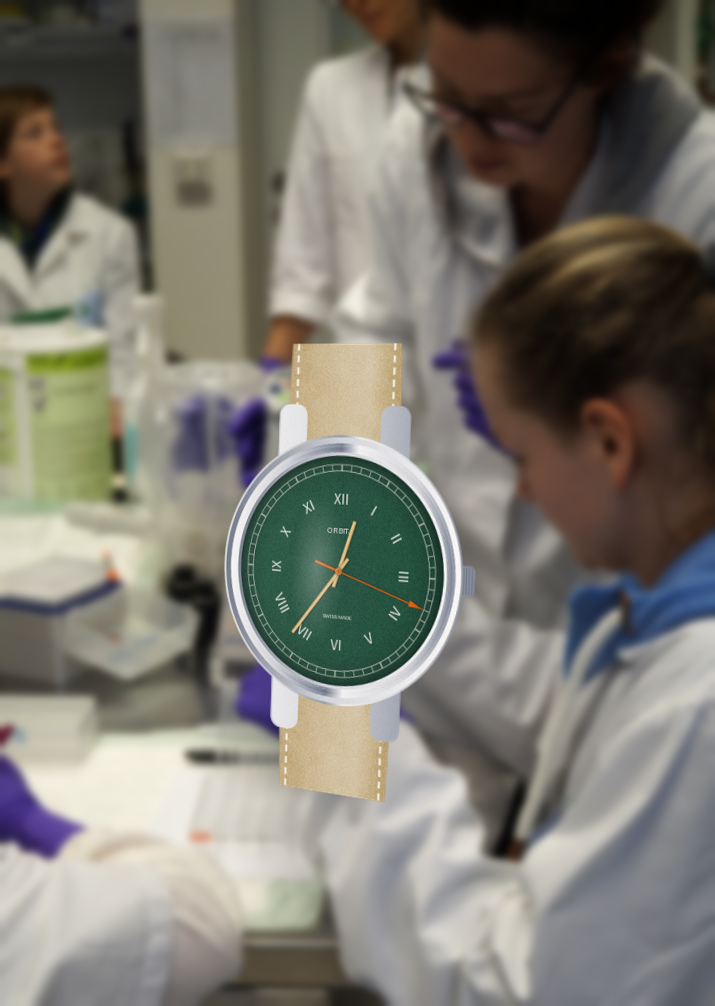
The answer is 12:36:18
